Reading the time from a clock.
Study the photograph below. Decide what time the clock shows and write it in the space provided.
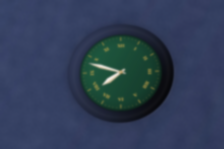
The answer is 7:48
